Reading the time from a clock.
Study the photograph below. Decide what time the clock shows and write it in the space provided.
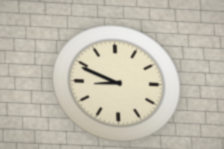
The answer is 8:49
